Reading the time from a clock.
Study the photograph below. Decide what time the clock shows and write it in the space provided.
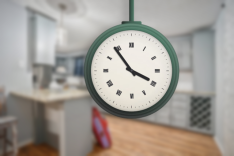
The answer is 3:54
